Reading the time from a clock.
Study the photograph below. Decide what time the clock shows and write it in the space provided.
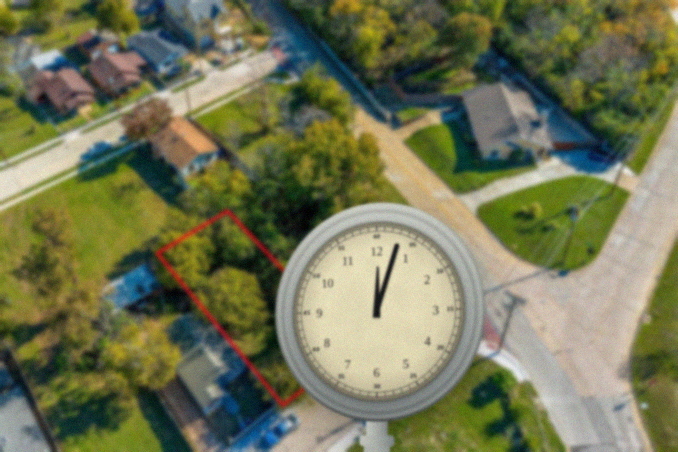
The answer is 12:03
